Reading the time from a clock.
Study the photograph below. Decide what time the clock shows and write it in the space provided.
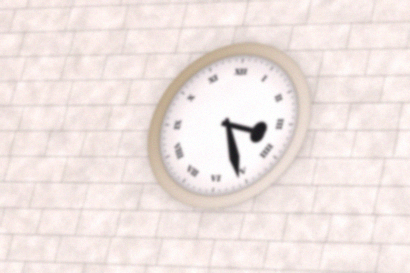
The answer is 3:26
